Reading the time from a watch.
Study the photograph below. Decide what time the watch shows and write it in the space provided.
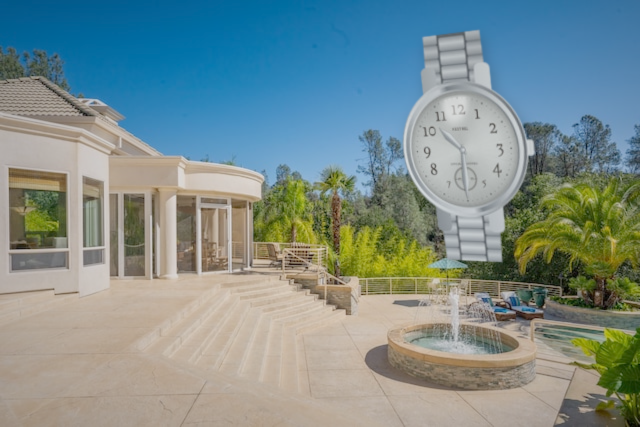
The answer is 10:30
